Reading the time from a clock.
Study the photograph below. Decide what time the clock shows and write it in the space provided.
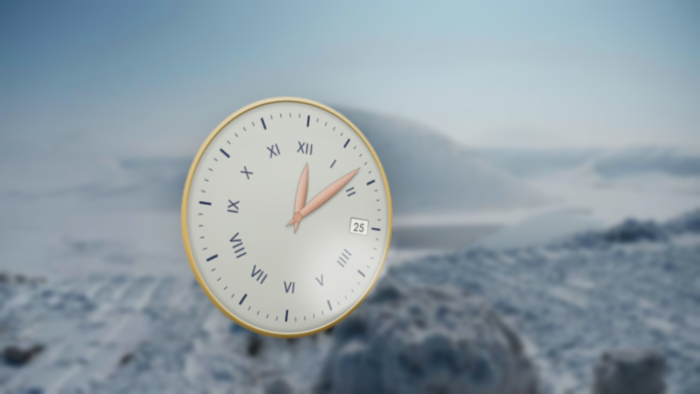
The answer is 12:08
